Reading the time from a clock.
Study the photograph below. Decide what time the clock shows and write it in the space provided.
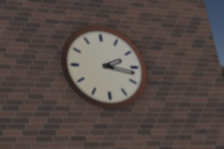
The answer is 2:17
